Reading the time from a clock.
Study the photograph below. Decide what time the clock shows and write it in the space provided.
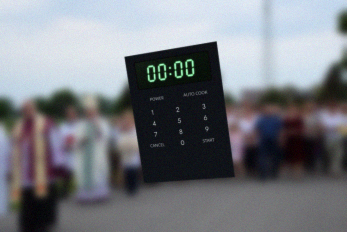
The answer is 0:00
